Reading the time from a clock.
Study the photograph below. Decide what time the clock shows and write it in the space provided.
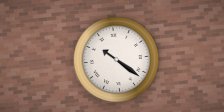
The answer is 10:22
